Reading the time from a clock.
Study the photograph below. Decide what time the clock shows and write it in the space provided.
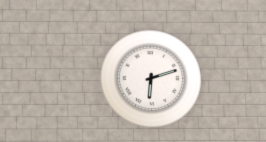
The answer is 6:12
